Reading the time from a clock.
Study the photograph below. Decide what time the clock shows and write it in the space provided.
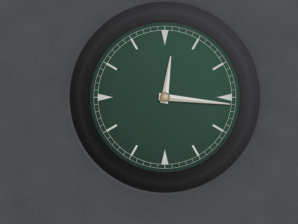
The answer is 12:16
